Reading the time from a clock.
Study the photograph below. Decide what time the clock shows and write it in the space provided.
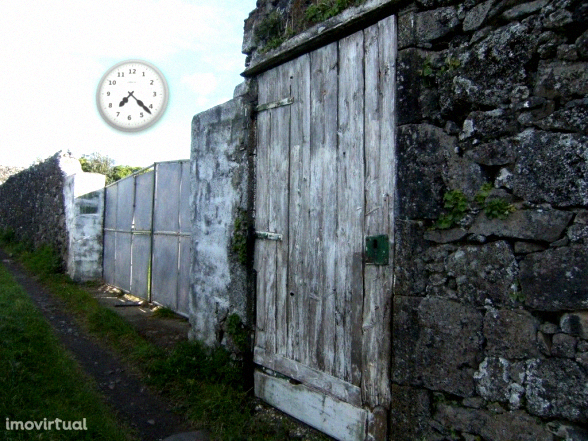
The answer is 7:22
